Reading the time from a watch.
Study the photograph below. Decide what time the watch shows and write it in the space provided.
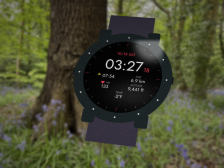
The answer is 3:27
